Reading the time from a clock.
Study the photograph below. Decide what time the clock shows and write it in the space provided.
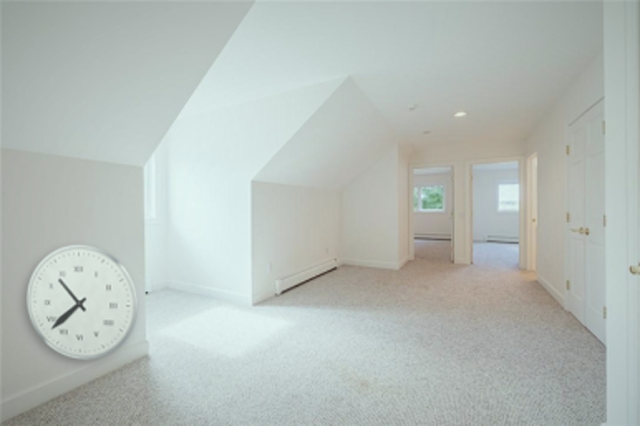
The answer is 10:38
